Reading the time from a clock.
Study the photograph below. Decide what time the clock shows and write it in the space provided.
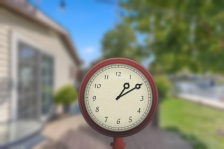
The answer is 1:10
